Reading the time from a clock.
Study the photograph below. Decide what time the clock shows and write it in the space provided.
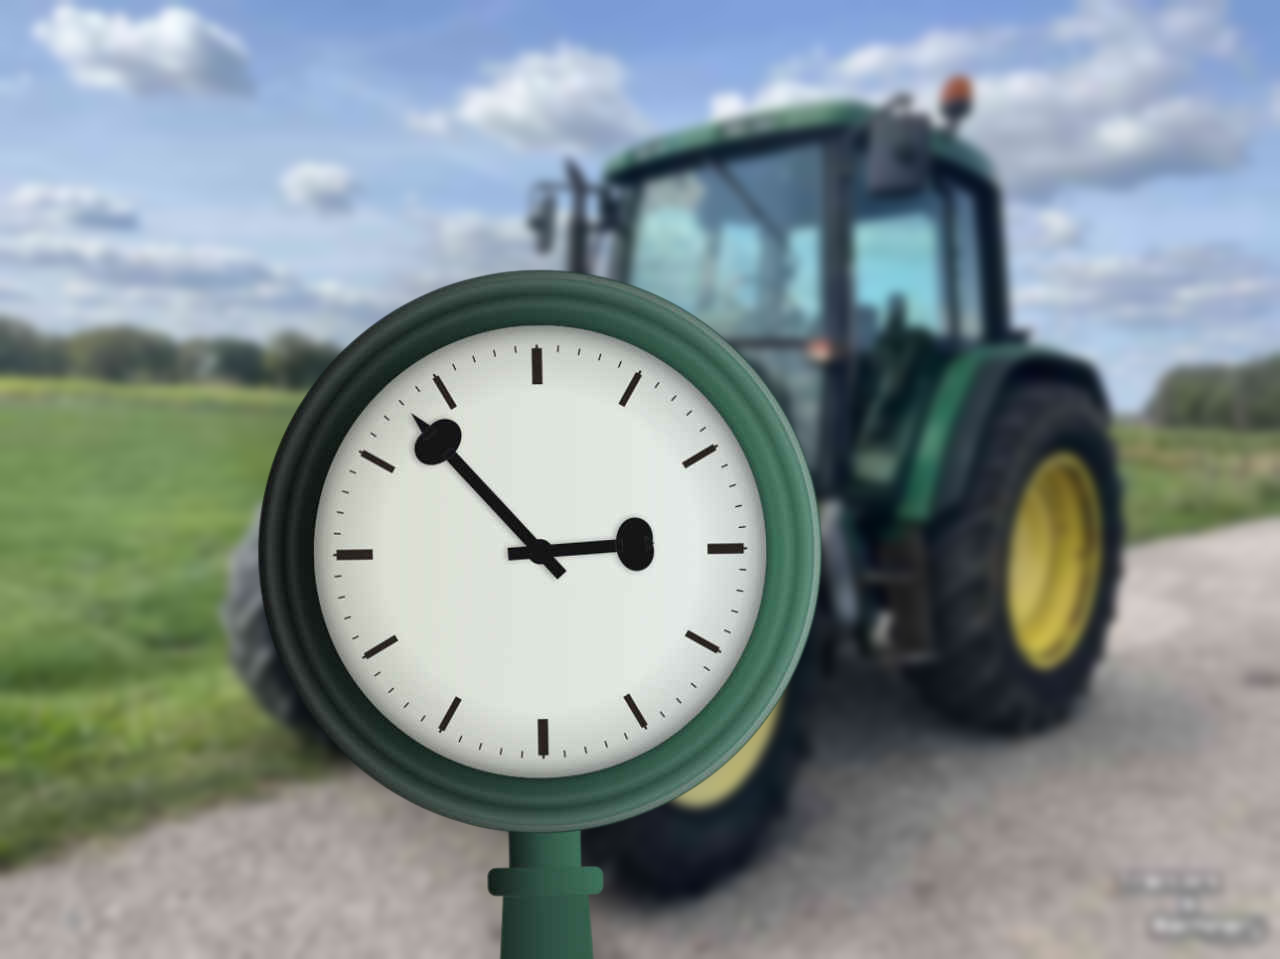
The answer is 2:53
